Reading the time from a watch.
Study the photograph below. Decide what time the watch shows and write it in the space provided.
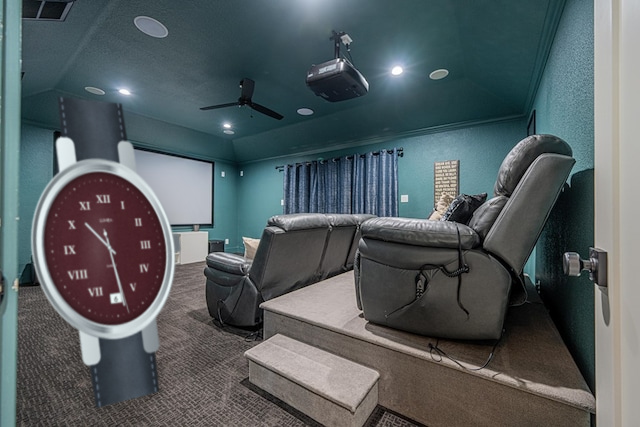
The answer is 10:28:28
